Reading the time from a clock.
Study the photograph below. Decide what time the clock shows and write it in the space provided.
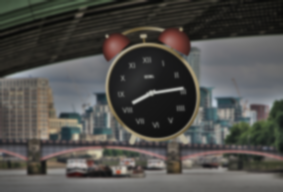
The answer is 8:14
